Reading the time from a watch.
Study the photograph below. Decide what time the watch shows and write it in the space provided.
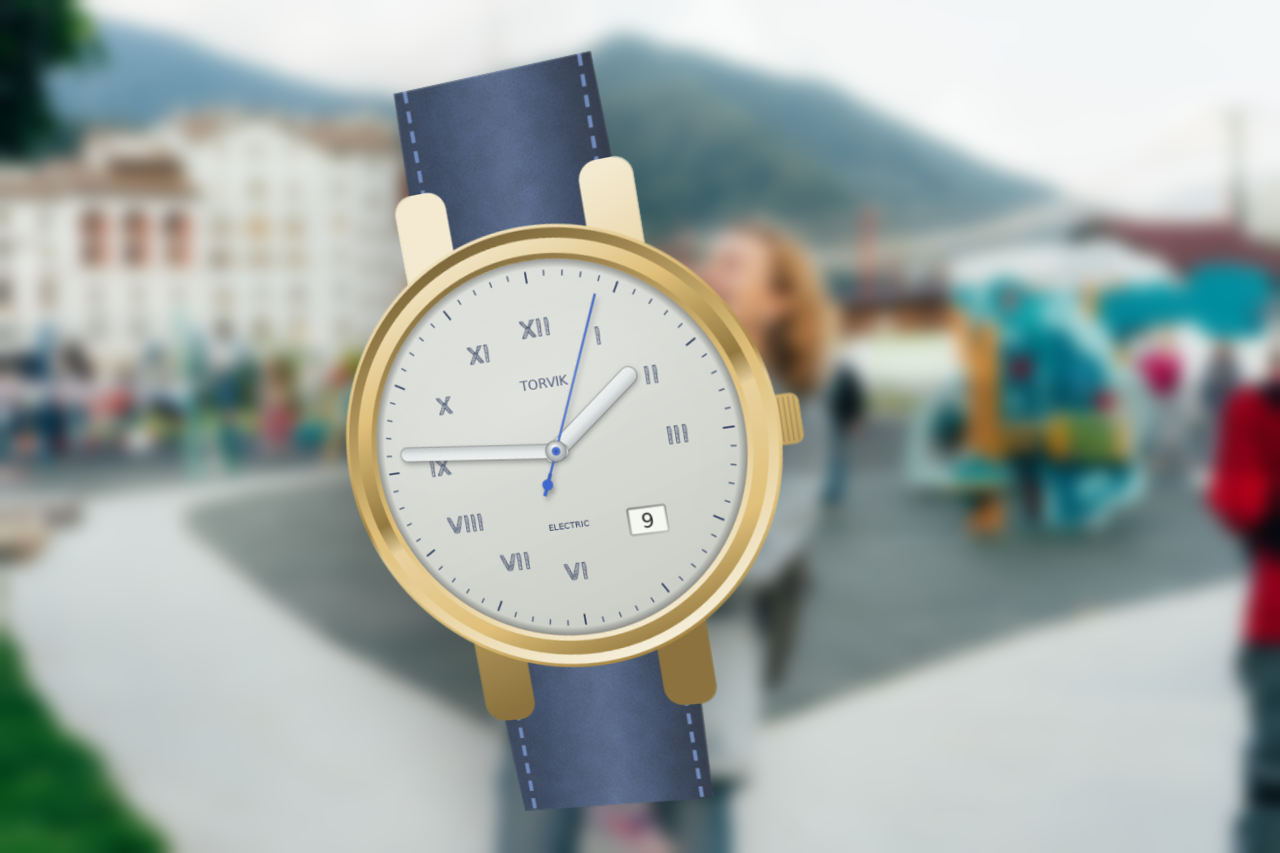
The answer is 1:46:04
